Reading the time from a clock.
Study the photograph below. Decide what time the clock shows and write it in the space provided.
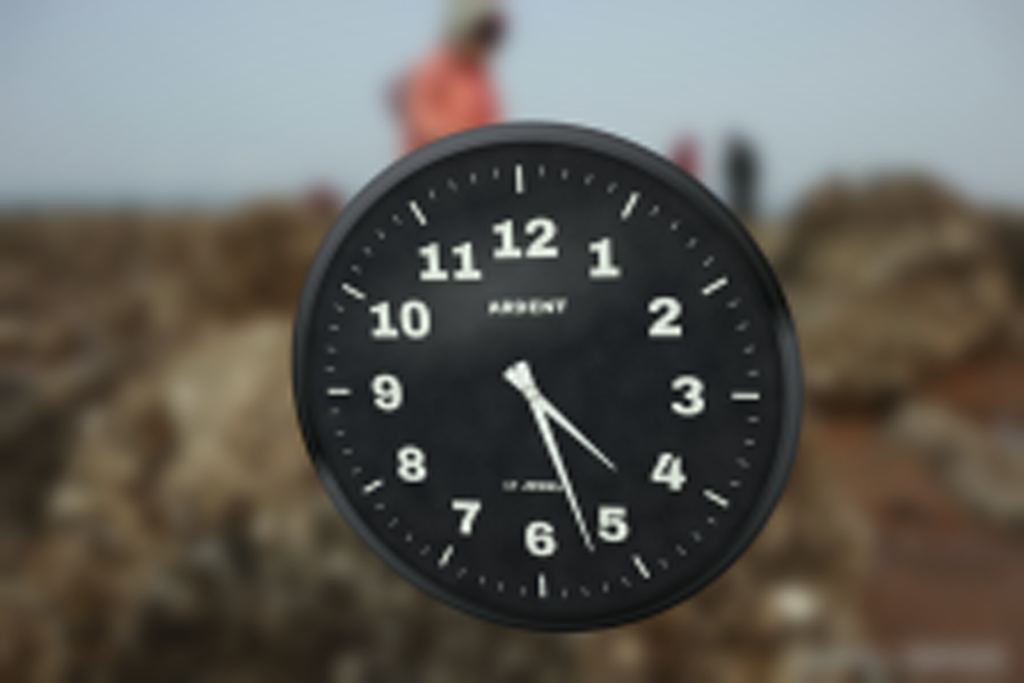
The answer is 4:27
